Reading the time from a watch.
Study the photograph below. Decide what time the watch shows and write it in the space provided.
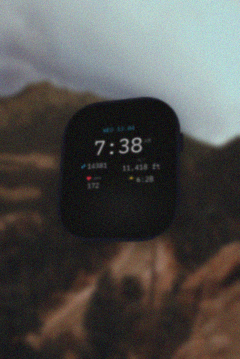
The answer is 7:38
